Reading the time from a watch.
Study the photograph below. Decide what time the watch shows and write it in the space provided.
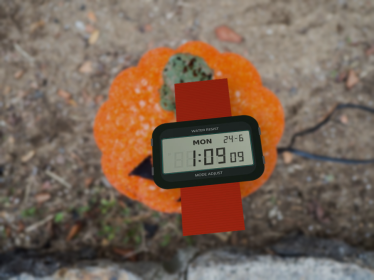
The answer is 1:09:09
